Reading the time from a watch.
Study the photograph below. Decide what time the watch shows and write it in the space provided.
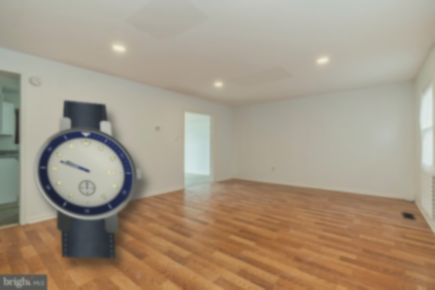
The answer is 9:48
